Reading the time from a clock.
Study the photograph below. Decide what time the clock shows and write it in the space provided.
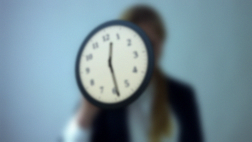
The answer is 12:29
